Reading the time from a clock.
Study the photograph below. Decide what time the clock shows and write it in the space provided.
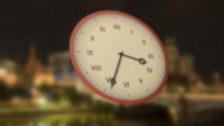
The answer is 3:34
